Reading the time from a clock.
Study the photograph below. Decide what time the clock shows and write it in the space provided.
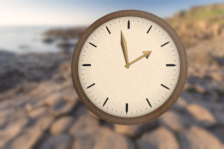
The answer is 1:58
